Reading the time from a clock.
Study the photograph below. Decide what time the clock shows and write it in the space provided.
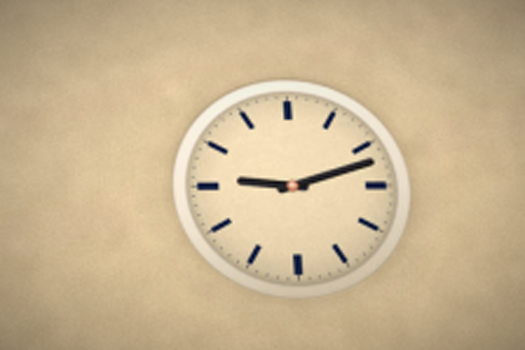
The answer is 9:12
